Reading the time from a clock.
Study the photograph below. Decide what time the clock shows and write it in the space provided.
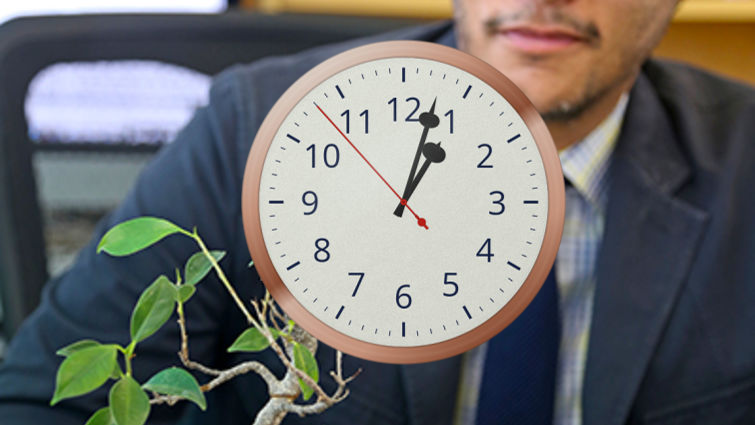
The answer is 1:02:53
